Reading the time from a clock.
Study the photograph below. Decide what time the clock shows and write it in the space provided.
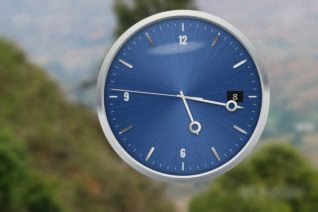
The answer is 5:16:46
